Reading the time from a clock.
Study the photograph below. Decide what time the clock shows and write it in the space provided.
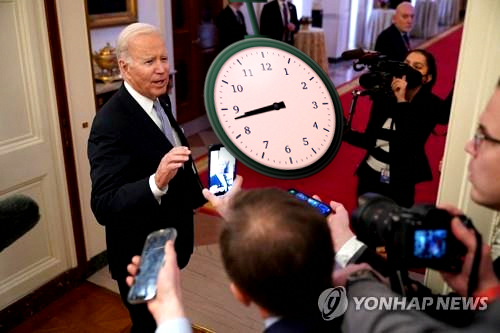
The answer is 8:43
